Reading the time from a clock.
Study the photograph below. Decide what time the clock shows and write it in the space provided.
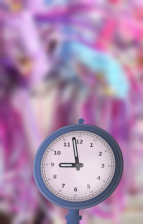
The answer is 8:58
